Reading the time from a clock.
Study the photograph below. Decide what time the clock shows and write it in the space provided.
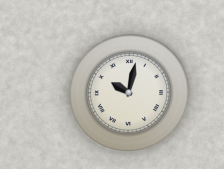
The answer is 10:02
